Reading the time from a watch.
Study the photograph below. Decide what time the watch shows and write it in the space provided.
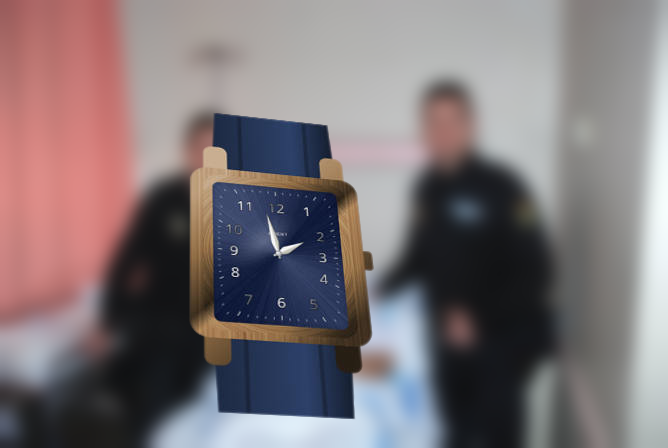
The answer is 1:58
